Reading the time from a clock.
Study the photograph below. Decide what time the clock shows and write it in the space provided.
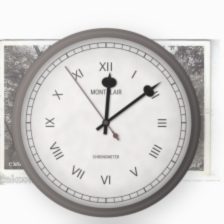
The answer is 12:08:54
